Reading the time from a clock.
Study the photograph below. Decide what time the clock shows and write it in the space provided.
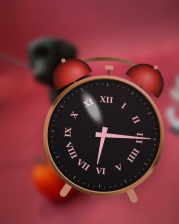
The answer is 6:15
